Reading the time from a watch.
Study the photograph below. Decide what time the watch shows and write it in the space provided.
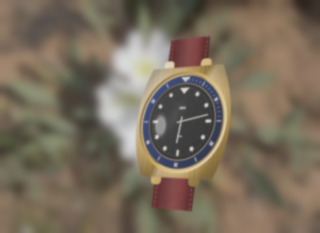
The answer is 6:13
